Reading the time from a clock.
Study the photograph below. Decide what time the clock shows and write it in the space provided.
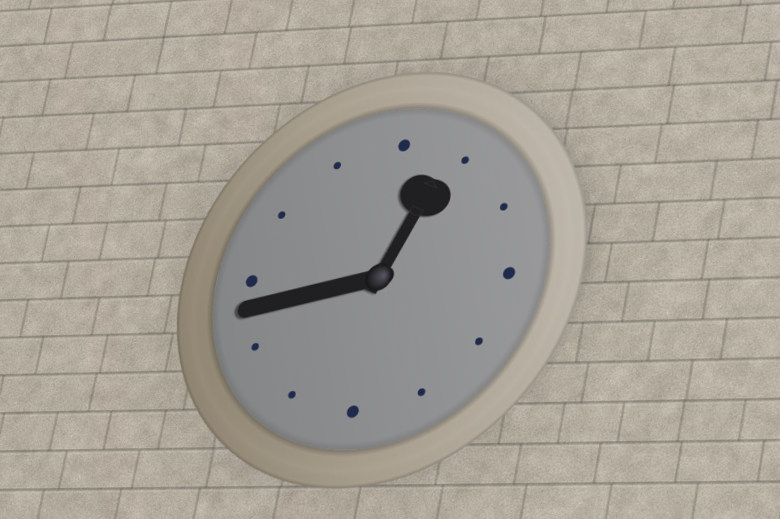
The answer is 12:43
